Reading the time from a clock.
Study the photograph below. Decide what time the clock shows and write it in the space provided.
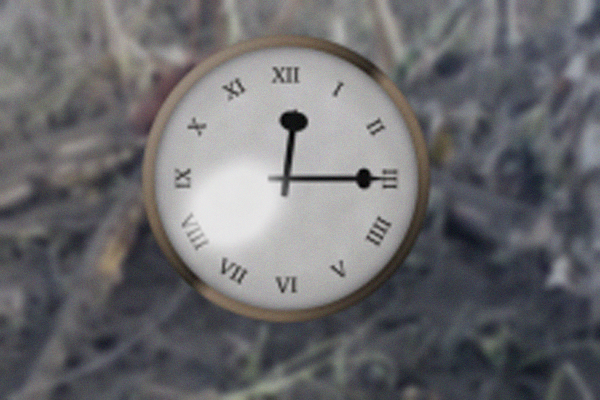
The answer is 12:15
